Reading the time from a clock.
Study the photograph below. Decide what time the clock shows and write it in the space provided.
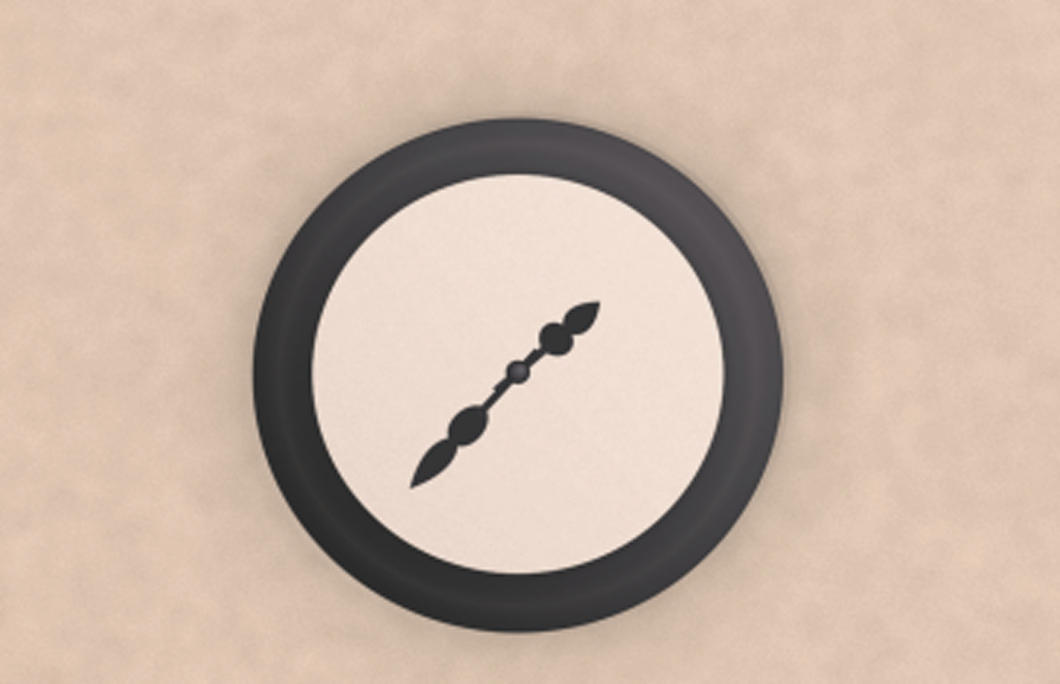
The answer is 1:37
